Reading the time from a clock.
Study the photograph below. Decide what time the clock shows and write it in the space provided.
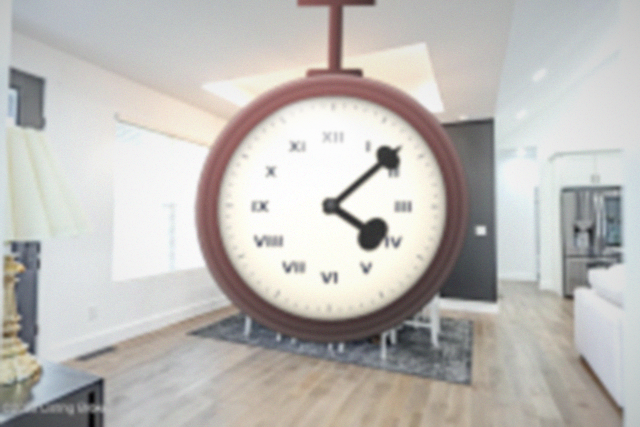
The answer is 4:08
